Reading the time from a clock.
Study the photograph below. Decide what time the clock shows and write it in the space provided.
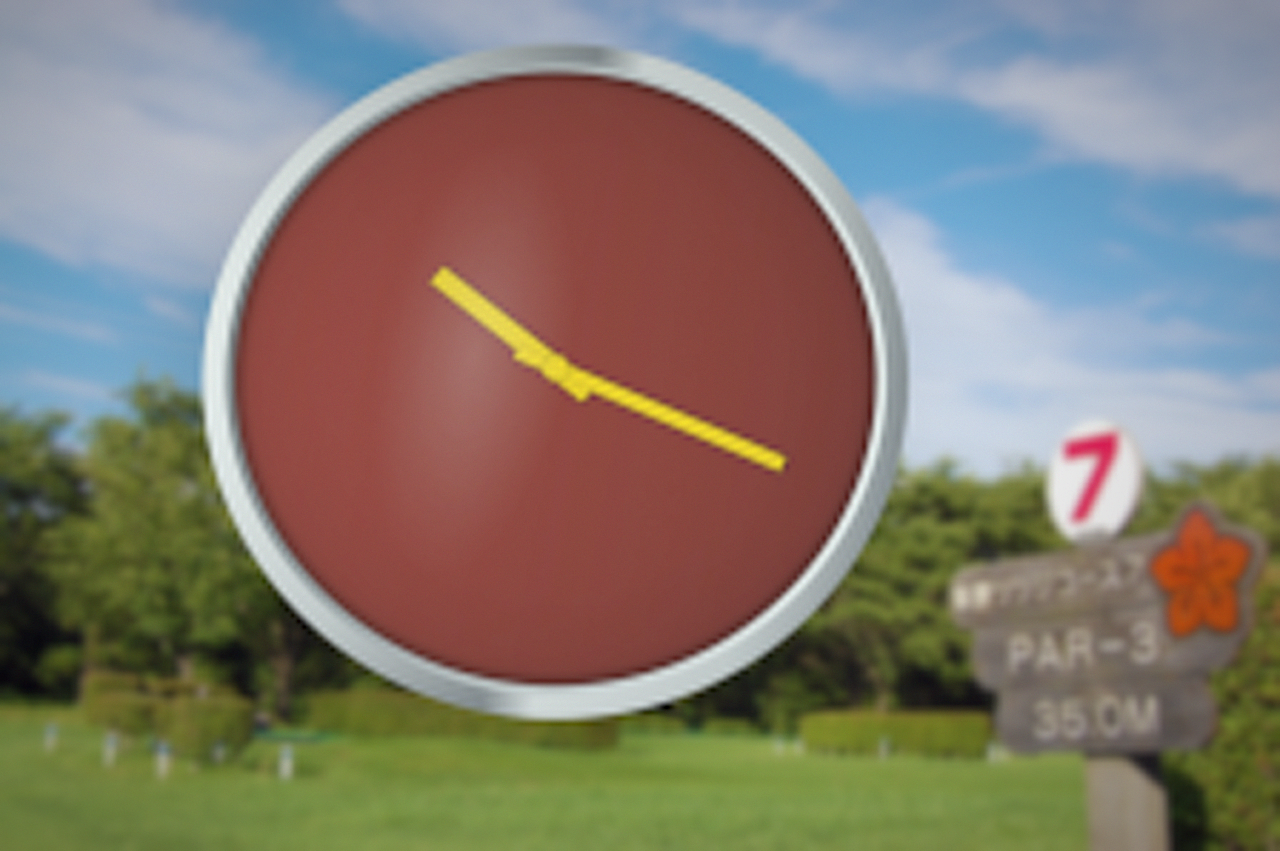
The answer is 10:19
